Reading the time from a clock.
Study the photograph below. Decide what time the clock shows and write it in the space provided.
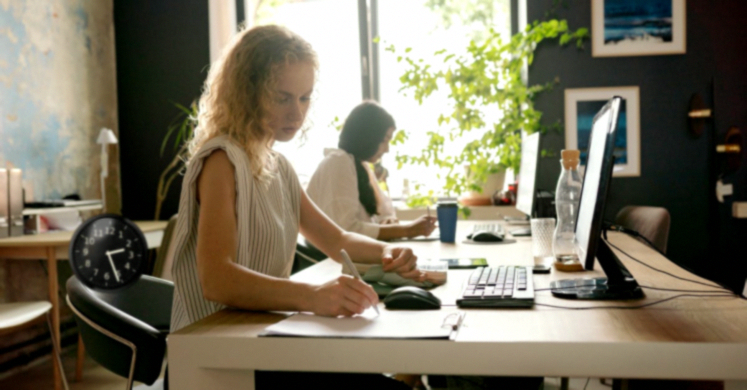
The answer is 2:26
